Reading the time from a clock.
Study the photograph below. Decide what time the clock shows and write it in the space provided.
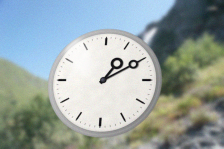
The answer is 1:10
